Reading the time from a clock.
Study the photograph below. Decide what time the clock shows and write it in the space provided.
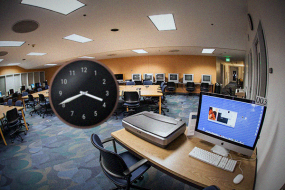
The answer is 3:41
